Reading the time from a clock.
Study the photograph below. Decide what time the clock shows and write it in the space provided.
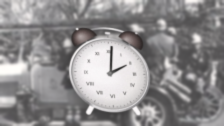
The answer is 2:01
